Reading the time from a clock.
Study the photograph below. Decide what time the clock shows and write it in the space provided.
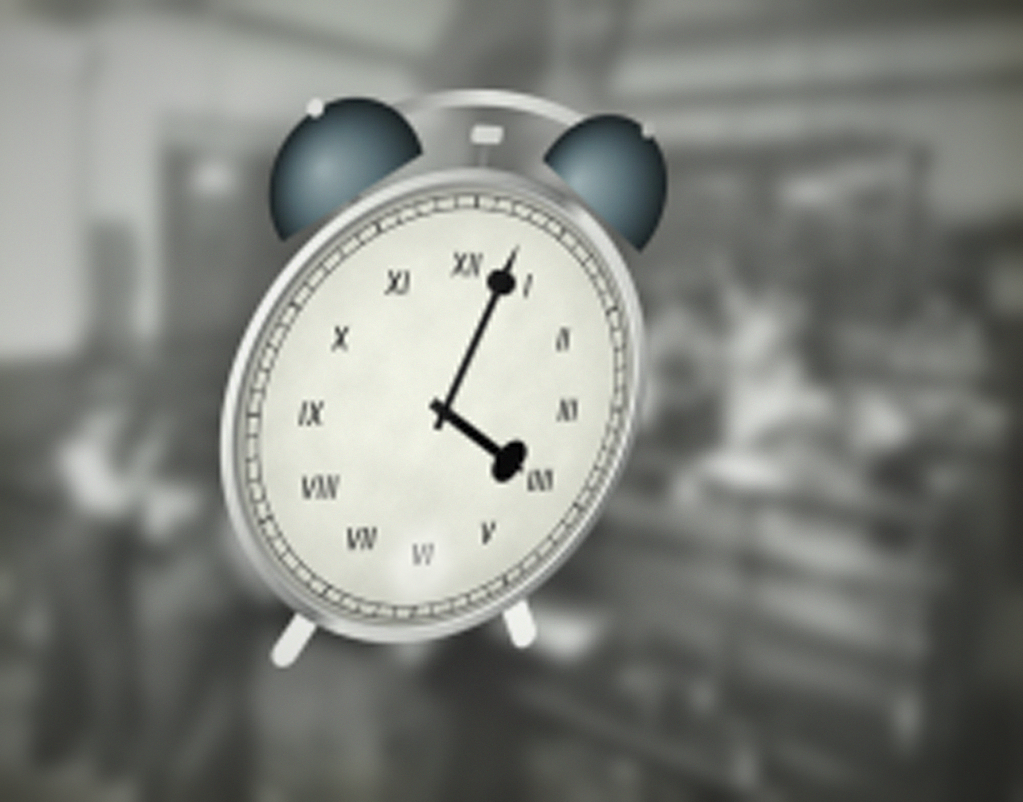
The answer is 4:03
